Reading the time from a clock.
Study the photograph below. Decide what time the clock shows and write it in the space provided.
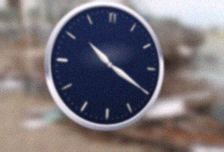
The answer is 10:20
